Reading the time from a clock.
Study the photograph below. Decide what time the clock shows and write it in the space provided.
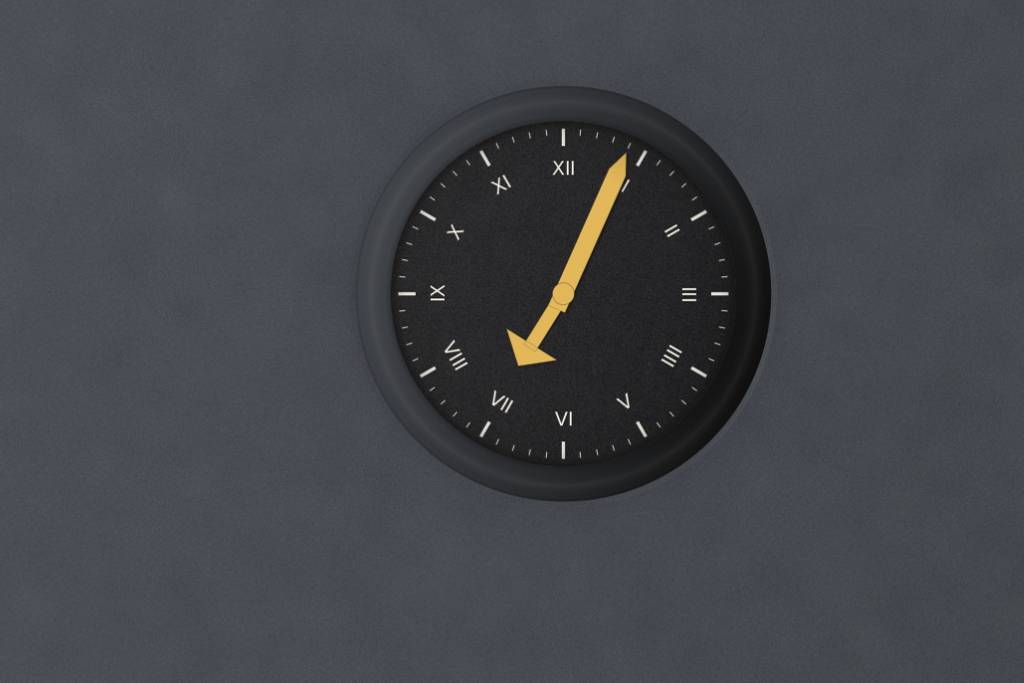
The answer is 7:04
